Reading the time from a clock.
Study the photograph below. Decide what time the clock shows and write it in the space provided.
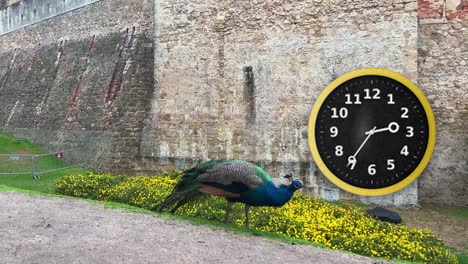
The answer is 2:36
